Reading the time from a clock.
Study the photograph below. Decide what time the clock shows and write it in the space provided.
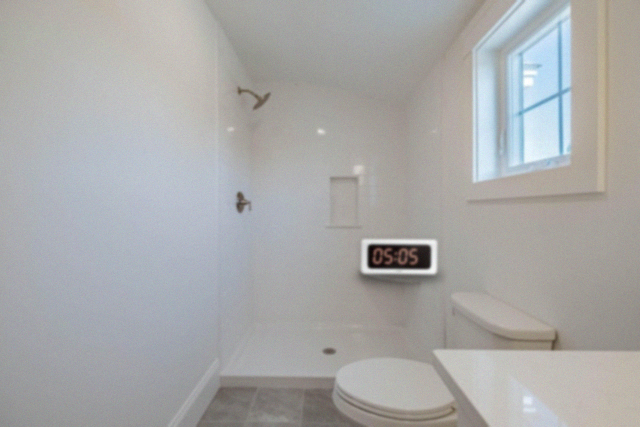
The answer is 5:05
